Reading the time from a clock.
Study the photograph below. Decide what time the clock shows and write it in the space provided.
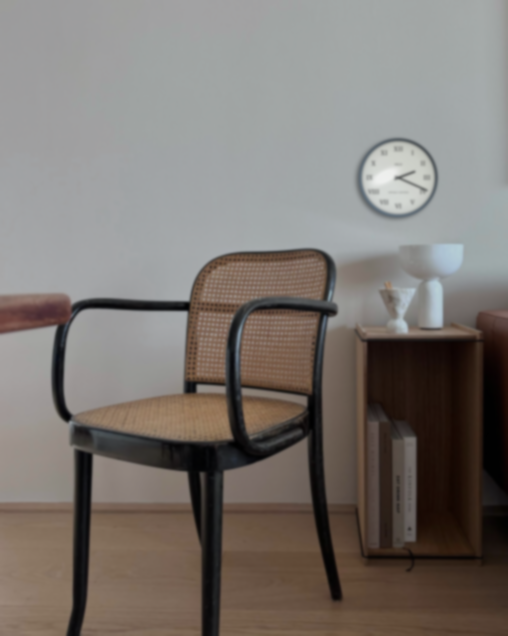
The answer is 2:19
